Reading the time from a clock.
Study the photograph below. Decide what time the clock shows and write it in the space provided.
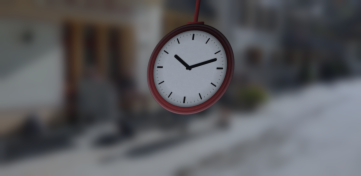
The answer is 10:12
